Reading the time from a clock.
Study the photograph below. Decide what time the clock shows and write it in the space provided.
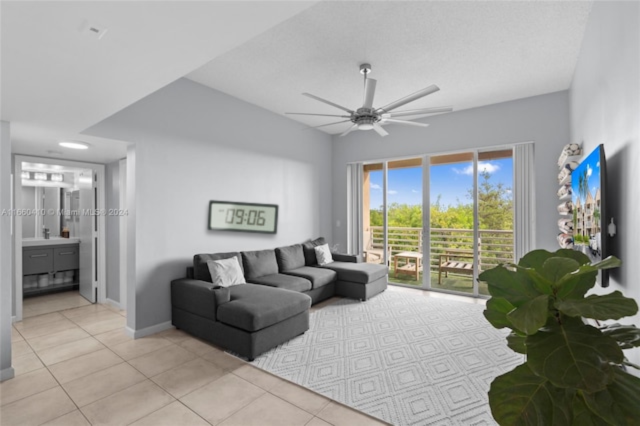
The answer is 9:06
